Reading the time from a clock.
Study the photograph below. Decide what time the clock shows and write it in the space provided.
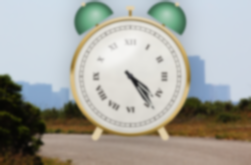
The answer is 4:24
